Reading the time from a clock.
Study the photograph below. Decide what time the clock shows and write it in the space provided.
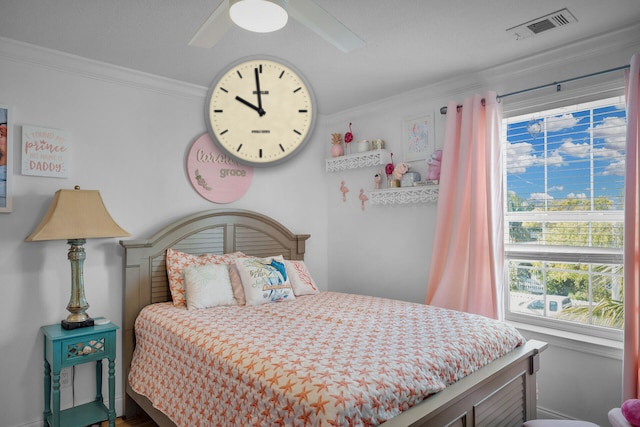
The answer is 9:59
